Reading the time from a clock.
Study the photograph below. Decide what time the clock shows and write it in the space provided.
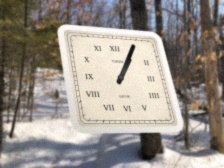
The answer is 1:05
